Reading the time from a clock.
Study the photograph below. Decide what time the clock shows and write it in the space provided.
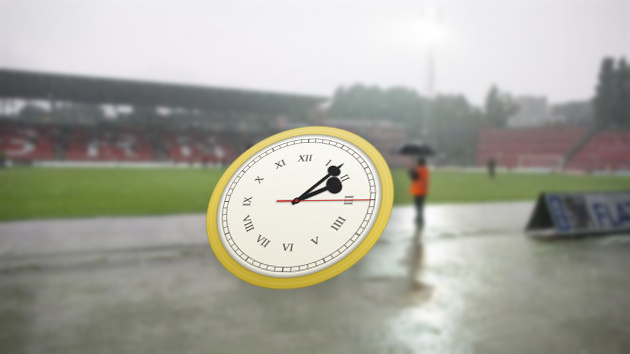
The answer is 2:07:15
